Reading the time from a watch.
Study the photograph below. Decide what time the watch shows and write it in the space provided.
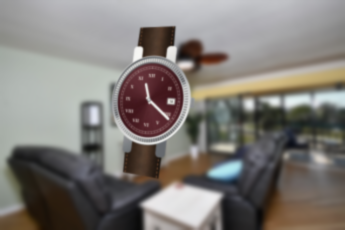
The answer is 11:21
